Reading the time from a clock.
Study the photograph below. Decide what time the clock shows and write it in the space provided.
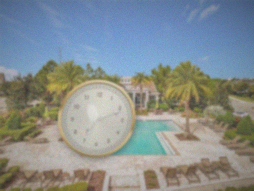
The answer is 7:11
